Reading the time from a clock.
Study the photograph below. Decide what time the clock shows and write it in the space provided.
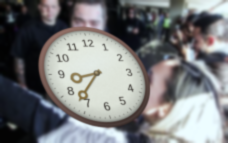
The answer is 8:37
